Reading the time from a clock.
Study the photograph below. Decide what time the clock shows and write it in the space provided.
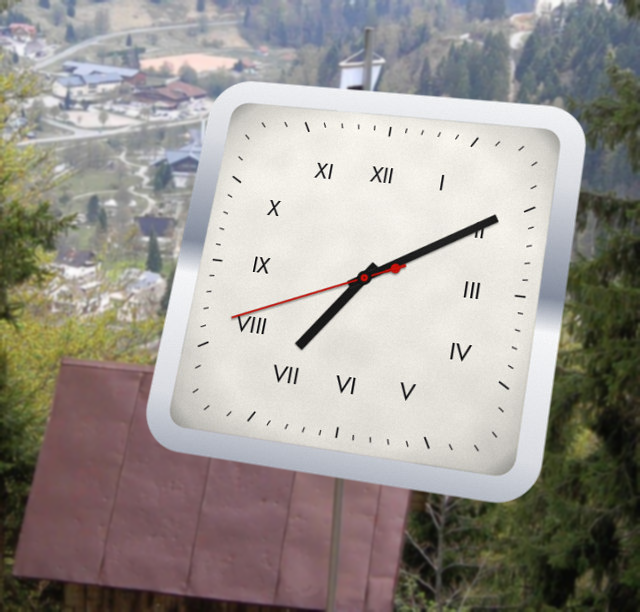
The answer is 7:09:41
